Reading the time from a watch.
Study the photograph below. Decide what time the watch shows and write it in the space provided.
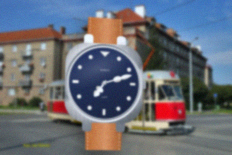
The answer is 7:12
